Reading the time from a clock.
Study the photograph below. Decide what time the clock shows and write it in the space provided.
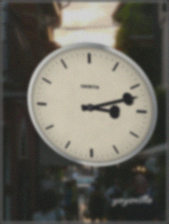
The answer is 3:12
